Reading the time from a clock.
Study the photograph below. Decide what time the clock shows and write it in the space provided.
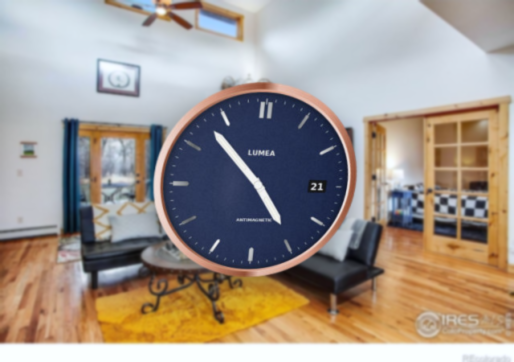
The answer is 4:53
